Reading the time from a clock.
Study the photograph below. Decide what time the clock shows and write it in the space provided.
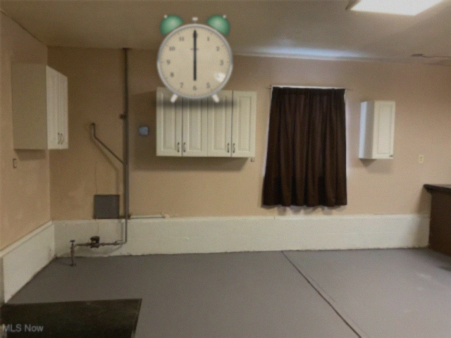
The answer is 6:00
